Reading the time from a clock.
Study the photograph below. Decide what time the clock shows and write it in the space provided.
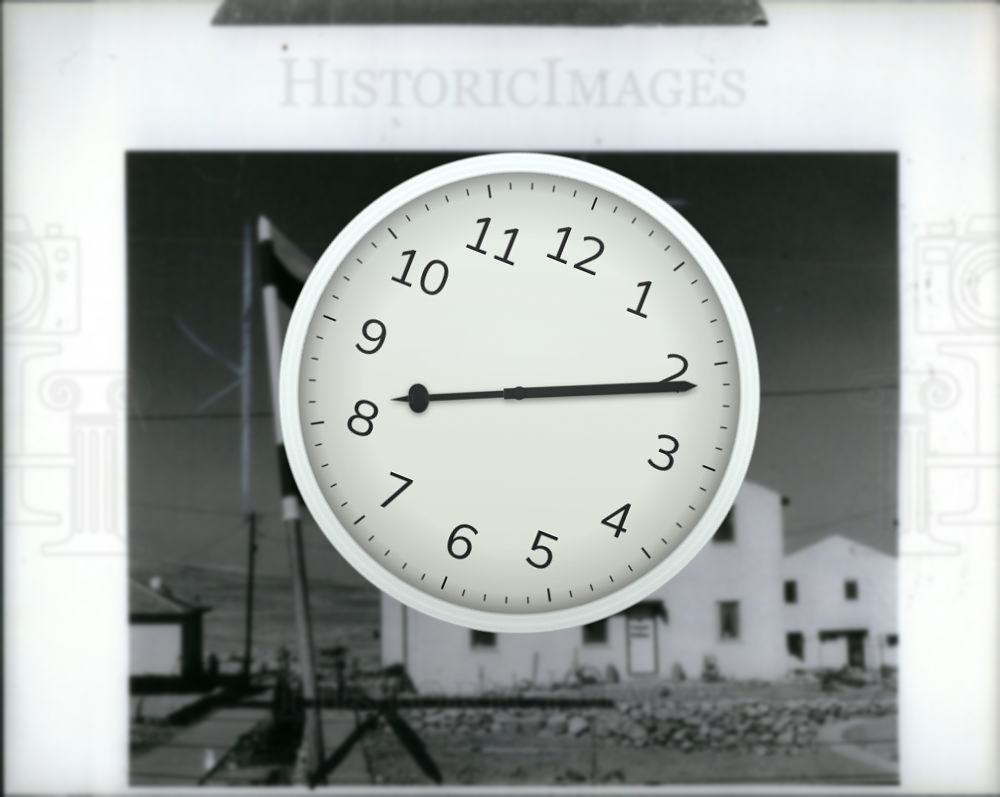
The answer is 8:11
